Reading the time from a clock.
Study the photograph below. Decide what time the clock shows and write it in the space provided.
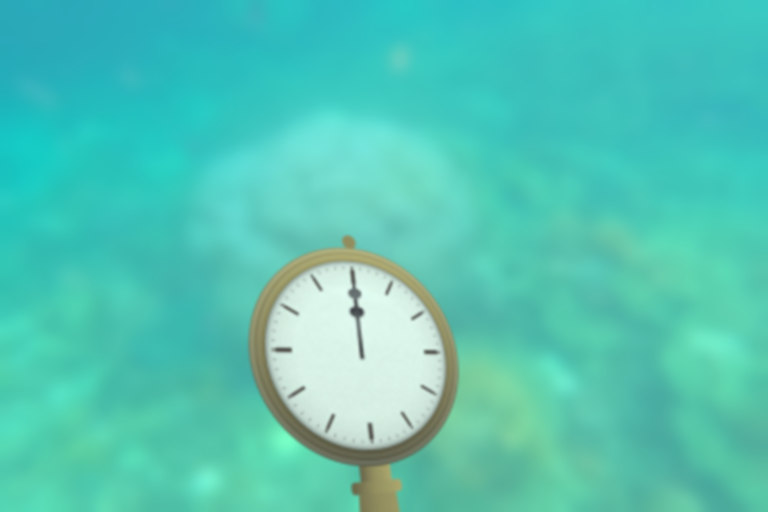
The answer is 12:00
